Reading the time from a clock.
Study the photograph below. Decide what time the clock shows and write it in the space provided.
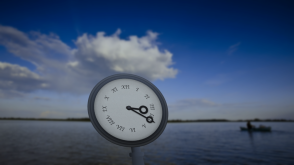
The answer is 3:21
